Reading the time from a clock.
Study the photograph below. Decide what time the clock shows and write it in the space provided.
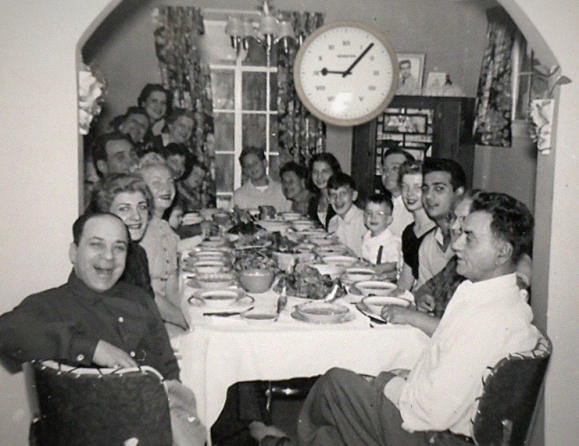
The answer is 9:07
